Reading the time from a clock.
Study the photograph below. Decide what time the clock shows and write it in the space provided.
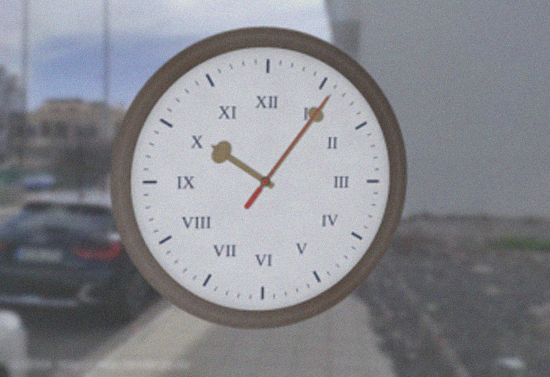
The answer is 10:06:06
